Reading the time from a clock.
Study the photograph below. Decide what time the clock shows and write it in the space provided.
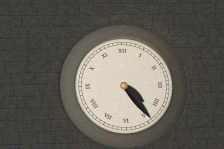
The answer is 4:24
